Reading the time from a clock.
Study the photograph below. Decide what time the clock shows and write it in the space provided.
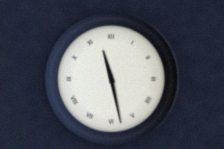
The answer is 11:28
